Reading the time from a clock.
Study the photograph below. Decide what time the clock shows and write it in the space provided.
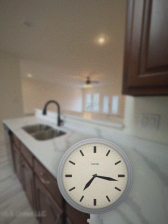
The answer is 7:17
